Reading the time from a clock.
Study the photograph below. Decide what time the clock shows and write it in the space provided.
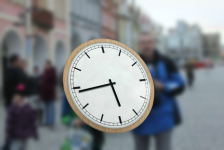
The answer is 5:44
